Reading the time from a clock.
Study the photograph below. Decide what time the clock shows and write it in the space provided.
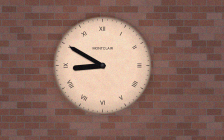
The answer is 8:50
